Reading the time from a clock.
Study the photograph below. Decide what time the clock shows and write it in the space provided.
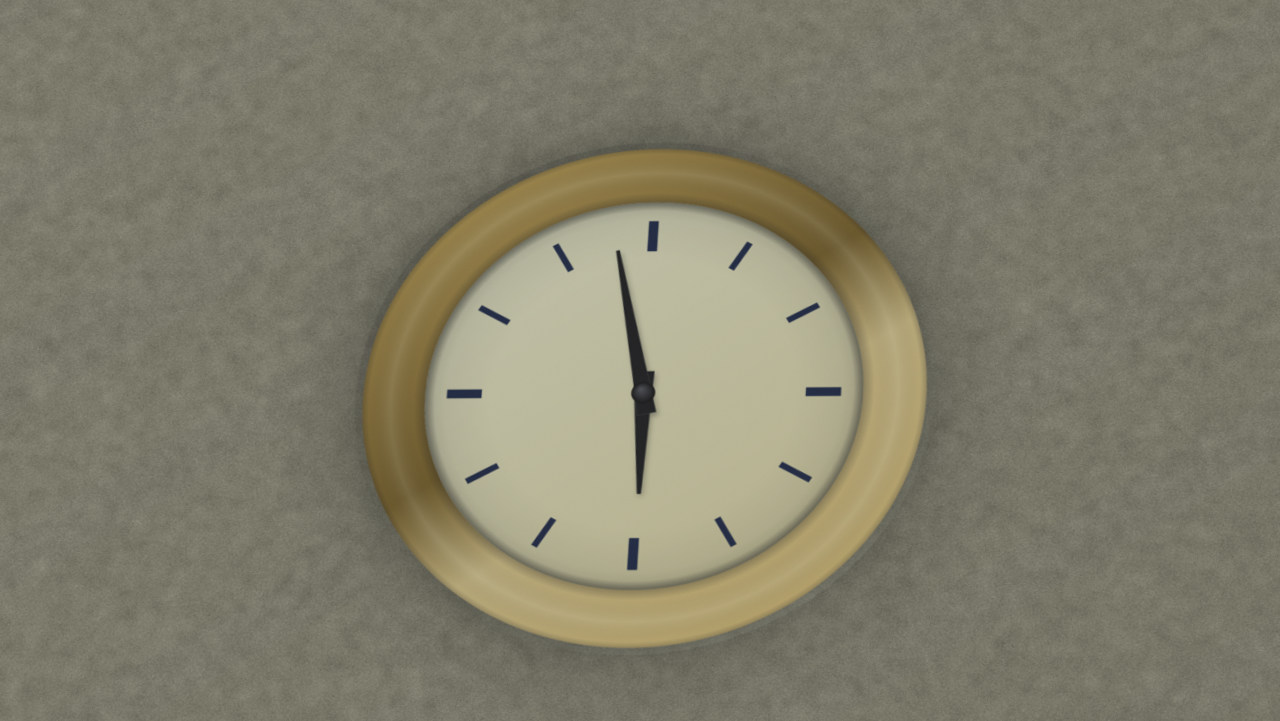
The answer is 5:58
